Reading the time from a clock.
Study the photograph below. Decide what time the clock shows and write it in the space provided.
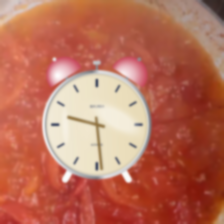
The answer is 9:29
